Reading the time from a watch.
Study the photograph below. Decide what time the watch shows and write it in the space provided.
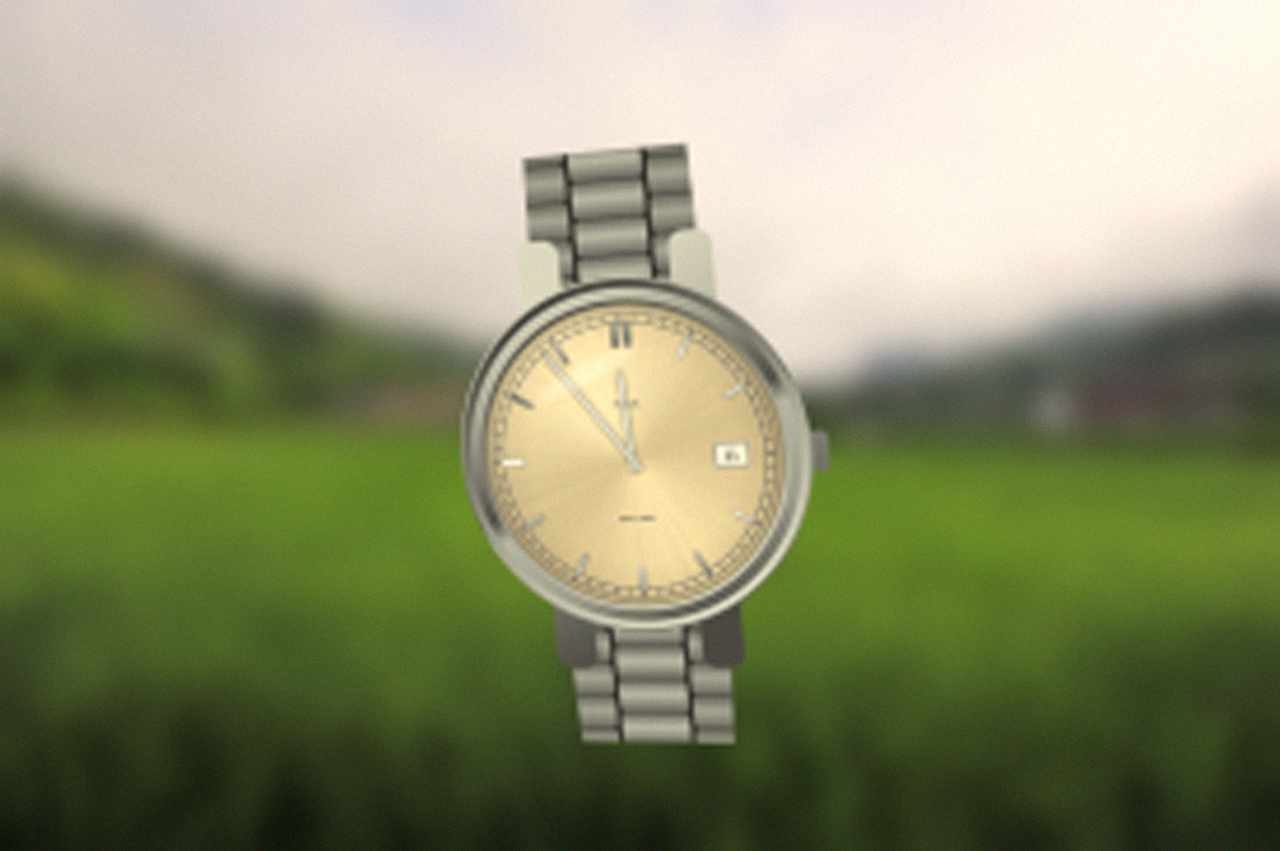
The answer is 11:54
